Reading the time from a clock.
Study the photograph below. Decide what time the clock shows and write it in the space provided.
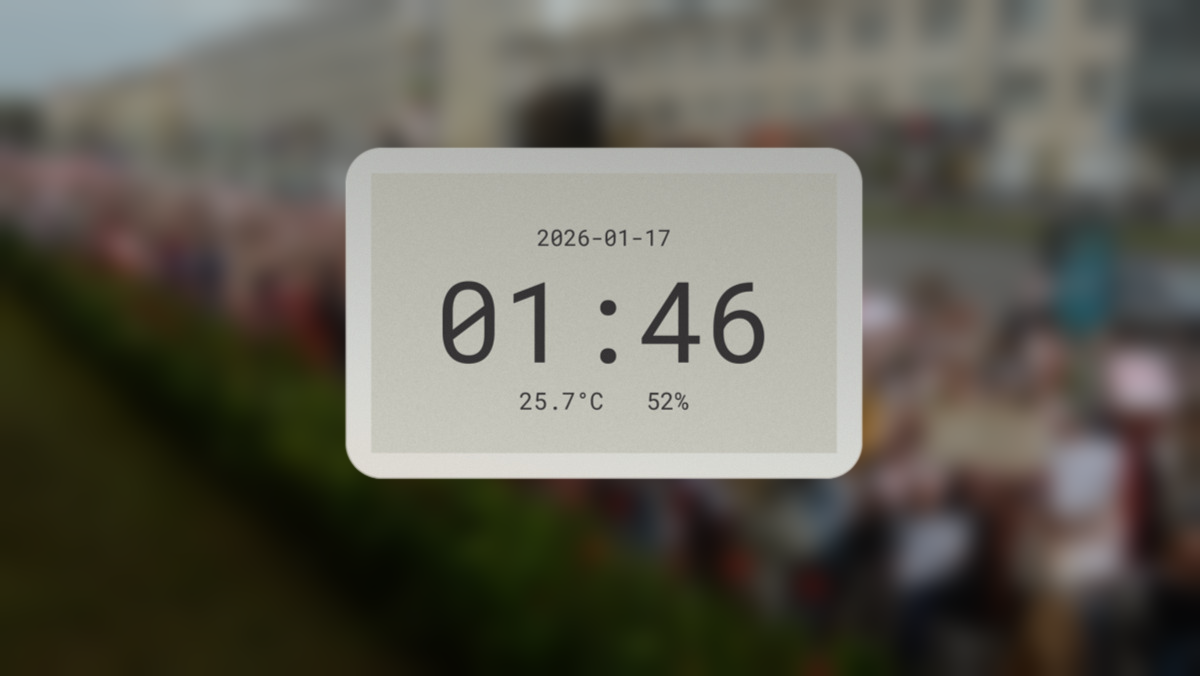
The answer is 1:46
